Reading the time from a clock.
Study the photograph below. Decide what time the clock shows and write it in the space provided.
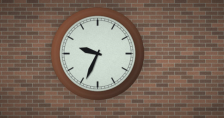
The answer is 9:34
